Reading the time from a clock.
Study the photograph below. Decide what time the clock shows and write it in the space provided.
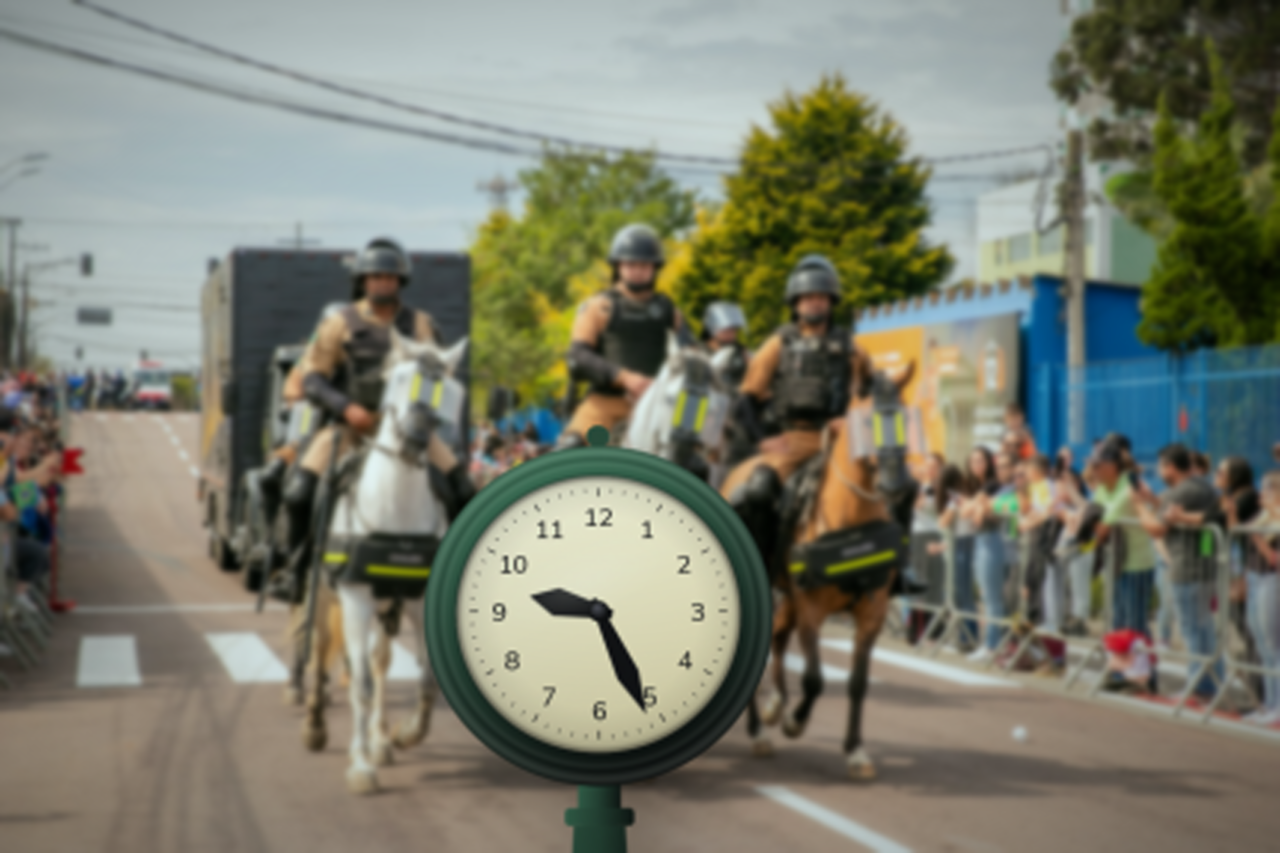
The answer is 9:26
